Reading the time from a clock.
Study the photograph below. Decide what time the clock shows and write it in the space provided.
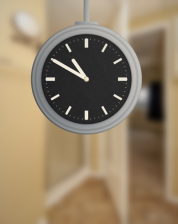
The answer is 10:50
